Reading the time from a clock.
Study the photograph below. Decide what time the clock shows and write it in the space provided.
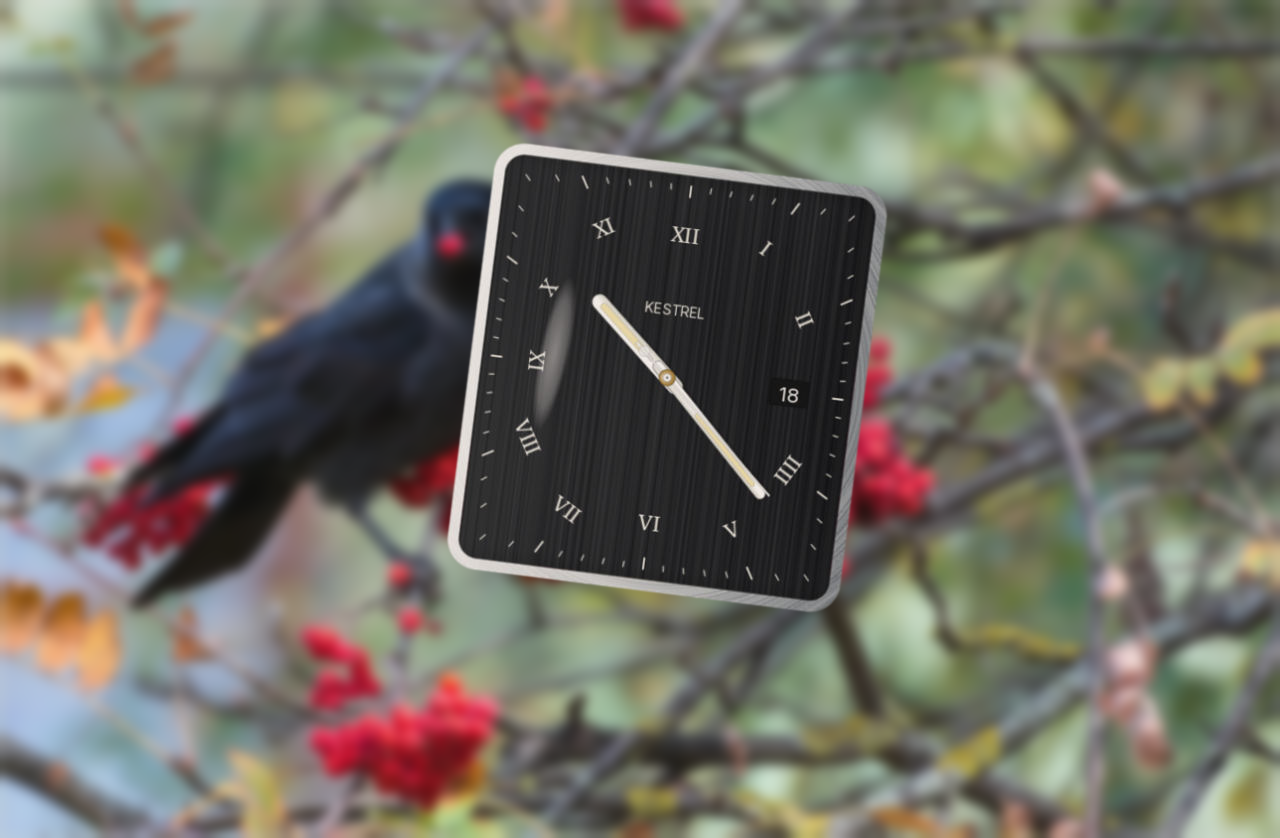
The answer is 10:22:22
